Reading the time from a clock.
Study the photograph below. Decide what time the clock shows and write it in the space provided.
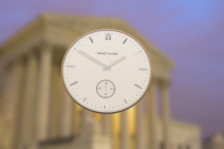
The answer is 1:50
